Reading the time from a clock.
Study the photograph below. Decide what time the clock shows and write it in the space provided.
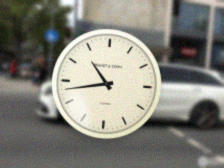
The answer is 10:43
